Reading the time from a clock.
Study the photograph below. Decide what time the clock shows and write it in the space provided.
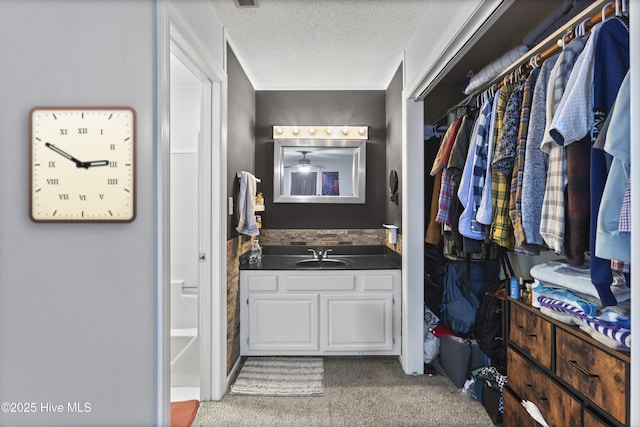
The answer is 2:50
